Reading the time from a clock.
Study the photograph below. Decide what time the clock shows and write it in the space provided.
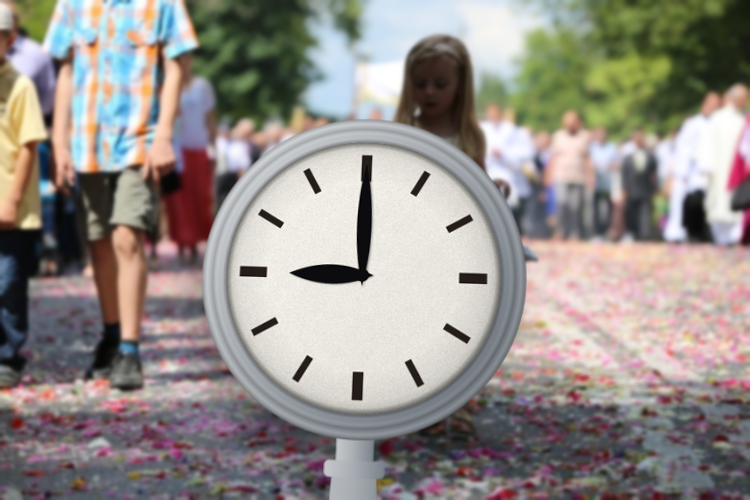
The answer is 9:00
